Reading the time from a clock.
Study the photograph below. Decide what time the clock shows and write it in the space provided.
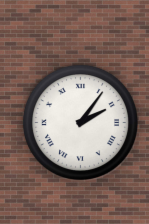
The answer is 2:06
